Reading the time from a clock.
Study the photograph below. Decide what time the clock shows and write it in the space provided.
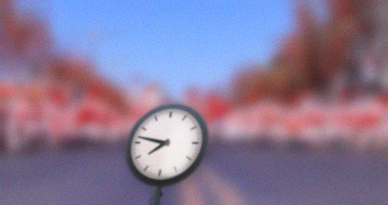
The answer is 7:47
